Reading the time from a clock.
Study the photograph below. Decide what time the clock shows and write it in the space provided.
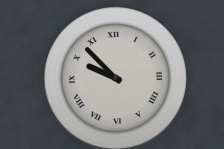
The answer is 9:53
